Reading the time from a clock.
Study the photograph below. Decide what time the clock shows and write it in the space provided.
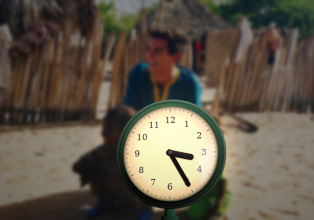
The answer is 3:25
